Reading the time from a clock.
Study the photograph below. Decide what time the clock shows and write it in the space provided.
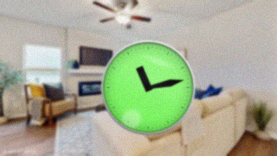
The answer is 11:13
